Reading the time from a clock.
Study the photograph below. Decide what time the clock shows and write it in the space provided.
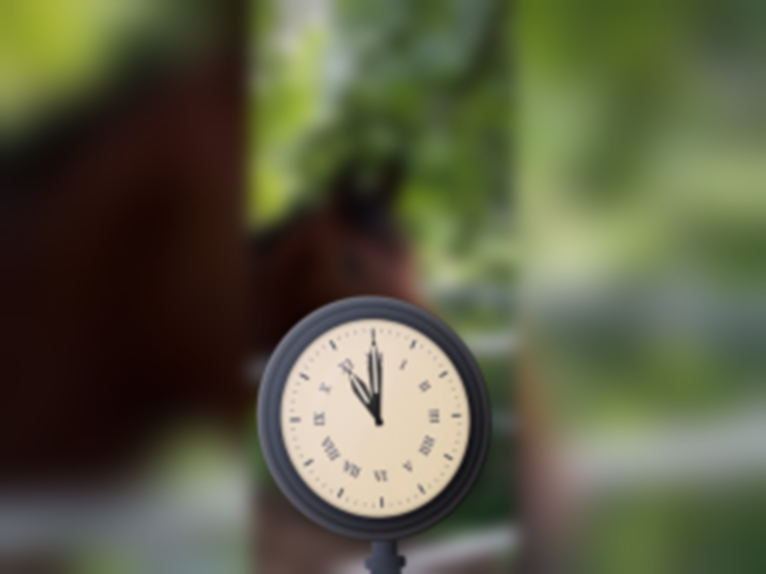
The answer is 11:00
